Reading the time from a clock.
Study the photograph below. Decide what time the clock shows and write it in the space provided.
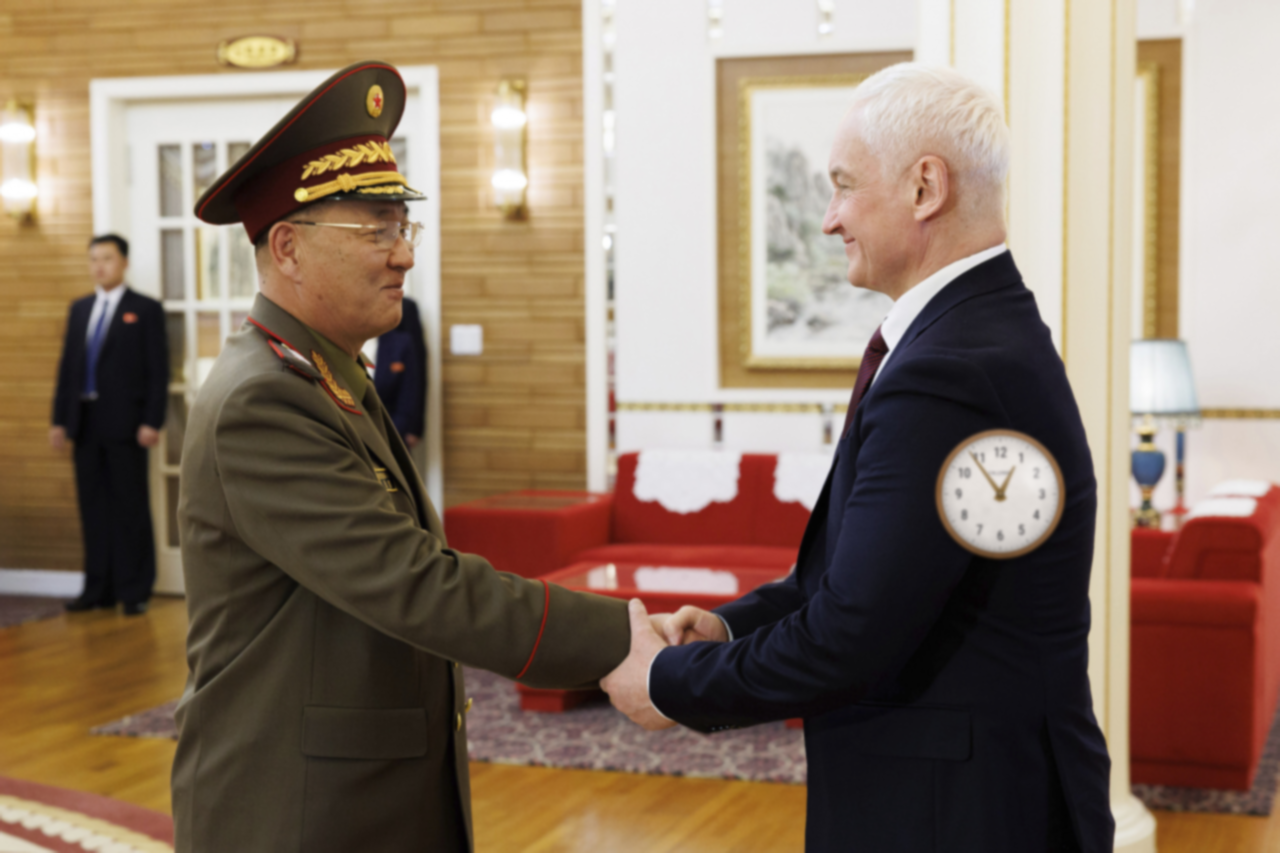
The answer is 12:54
